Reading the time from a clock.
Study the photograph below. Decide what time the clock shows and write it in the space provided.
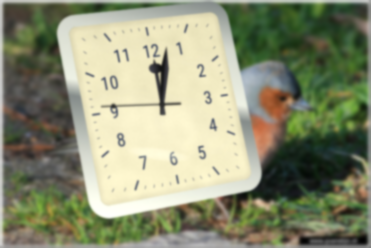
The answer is 12:02:46
